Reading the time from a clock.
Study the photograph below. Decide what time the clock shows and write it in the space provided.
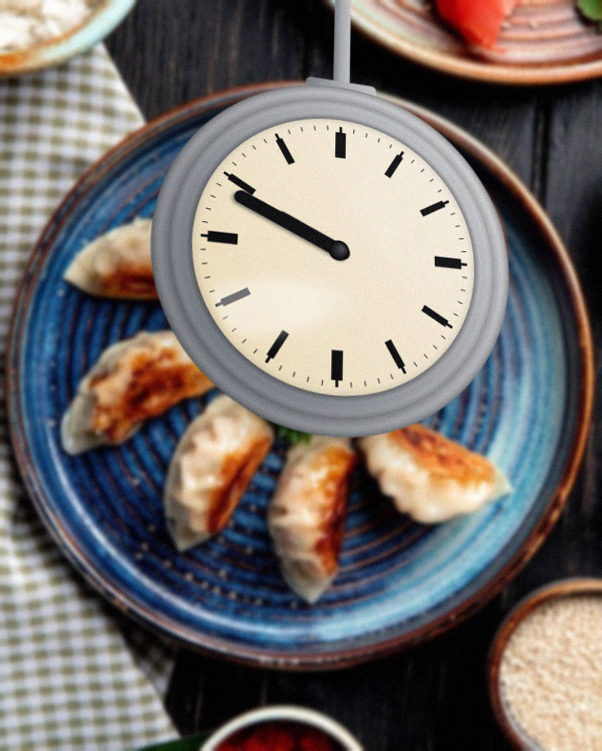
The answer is 9:49
